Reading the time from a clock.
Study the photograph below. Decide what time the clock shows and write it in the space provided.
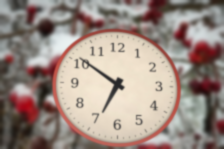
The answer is 6:51
